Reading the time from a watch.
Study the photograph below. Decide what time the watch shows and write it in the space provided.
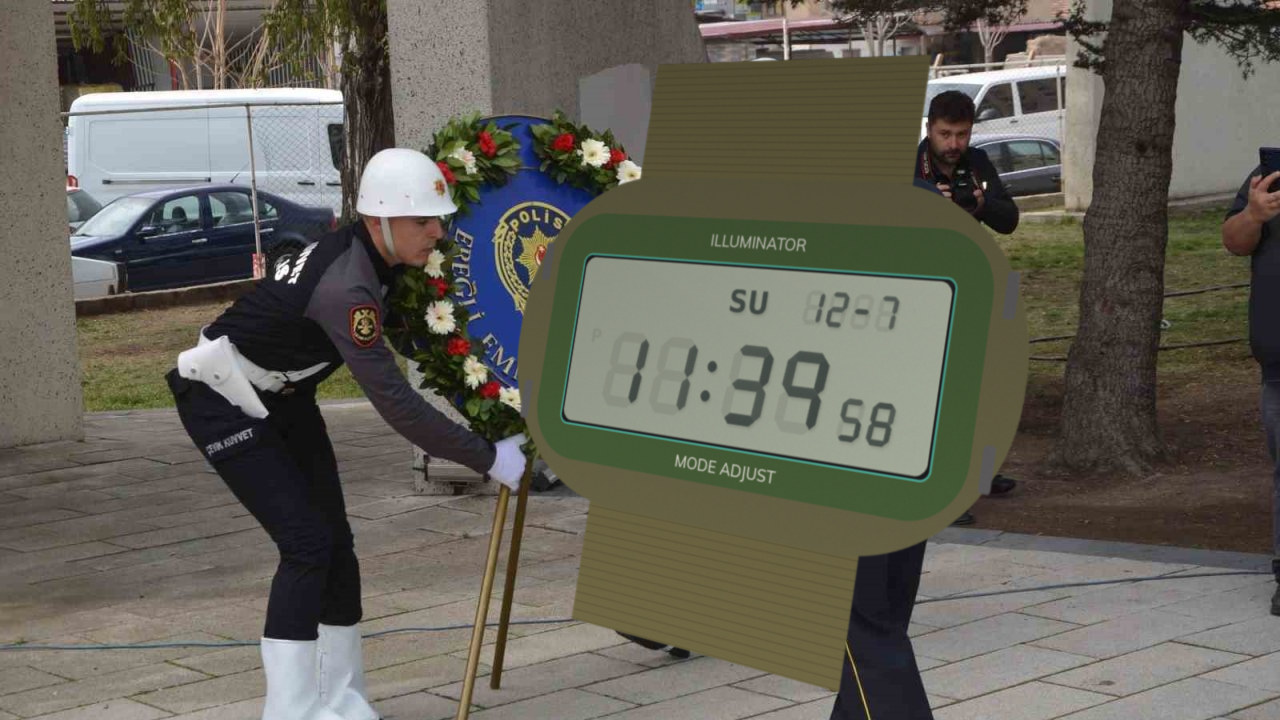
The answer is 11:39:58
